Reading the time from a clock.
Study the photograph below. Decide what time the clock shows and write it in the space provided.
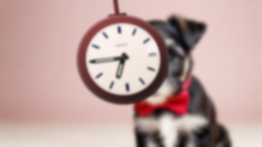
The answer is 6:45
